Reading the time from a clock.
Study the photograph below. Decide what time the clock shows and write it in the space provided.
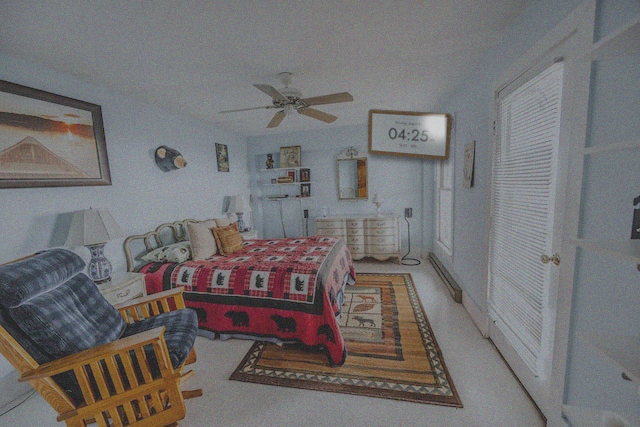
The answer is 4:25
